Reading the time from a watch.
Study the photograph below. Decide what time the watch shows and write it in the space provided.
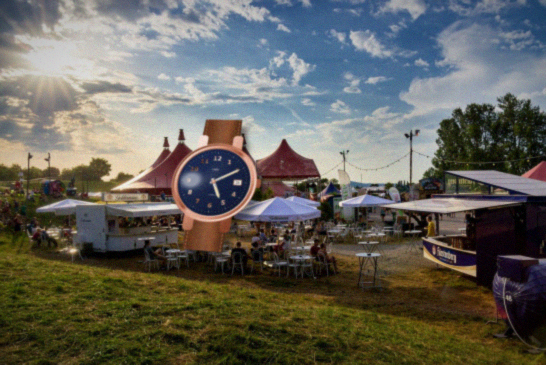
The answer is 5:10
